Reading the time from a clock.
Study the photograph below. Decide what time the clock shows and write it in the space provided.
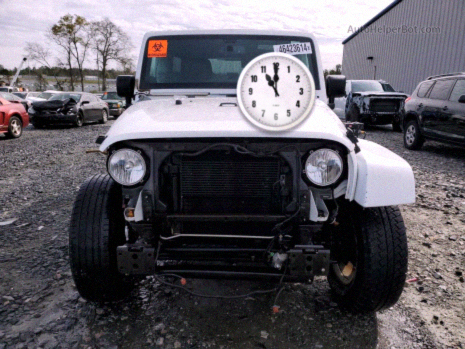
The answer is 11:00
